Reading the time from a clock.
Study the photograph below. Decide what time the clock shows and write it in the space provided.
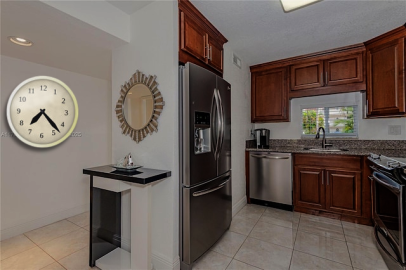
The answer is 7:23
